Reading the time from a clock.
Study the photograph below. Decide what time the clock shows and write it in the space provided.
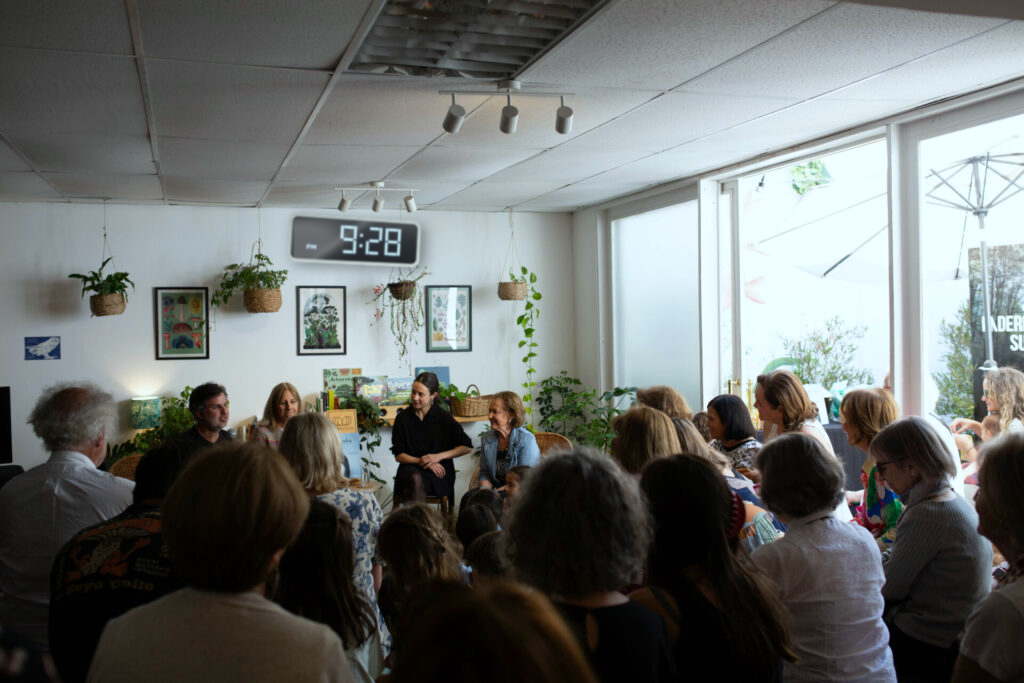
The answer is 9:28
